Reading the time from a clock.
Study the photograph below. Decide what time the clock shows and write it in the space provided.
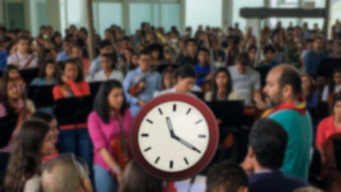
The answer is 11:20
